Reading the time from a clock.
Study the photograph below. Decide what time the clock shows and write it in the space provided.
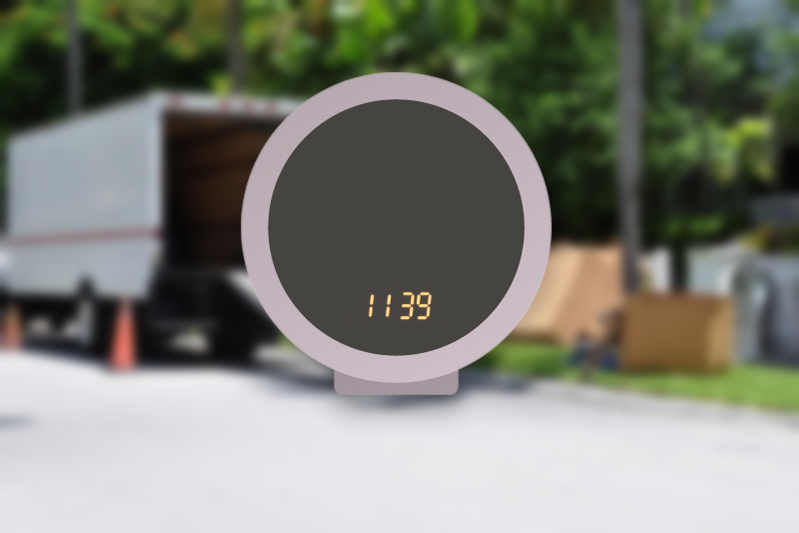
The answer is 11:39
